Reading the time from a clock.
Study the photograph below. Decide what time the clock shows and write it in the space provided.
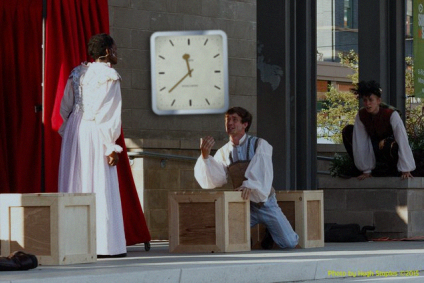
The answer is 11:38
